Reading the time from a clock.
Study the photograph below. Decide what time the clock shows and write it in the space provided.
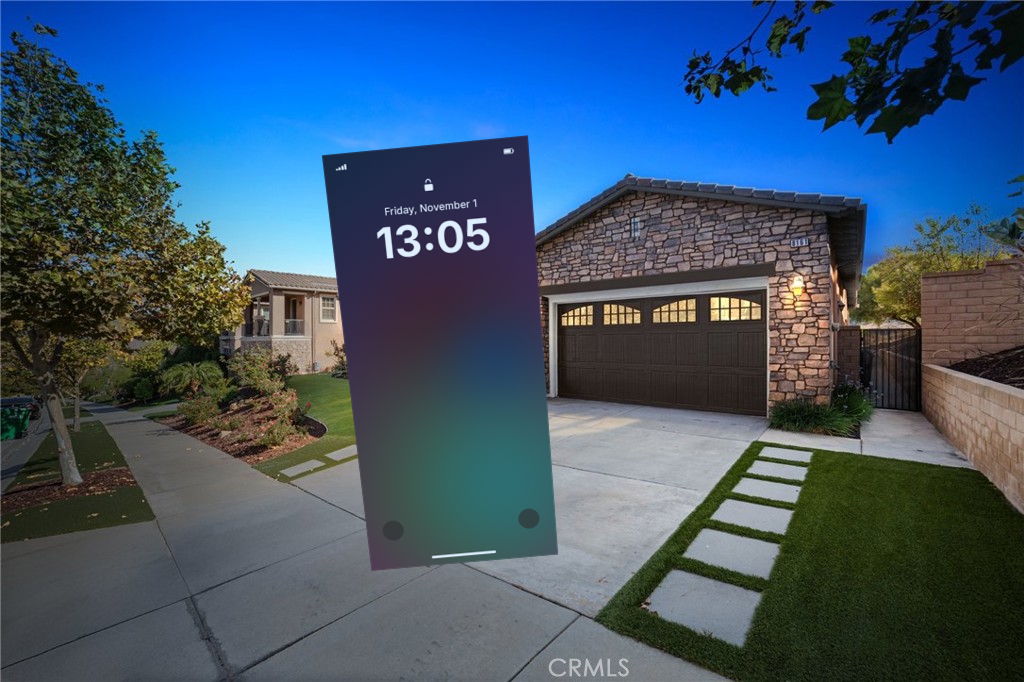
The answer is 13:05
